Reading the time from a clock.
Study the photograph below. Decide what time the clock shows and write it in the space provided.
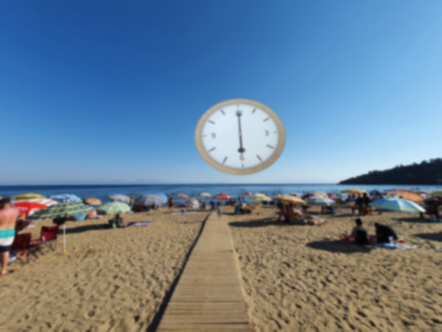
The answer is 6:00
